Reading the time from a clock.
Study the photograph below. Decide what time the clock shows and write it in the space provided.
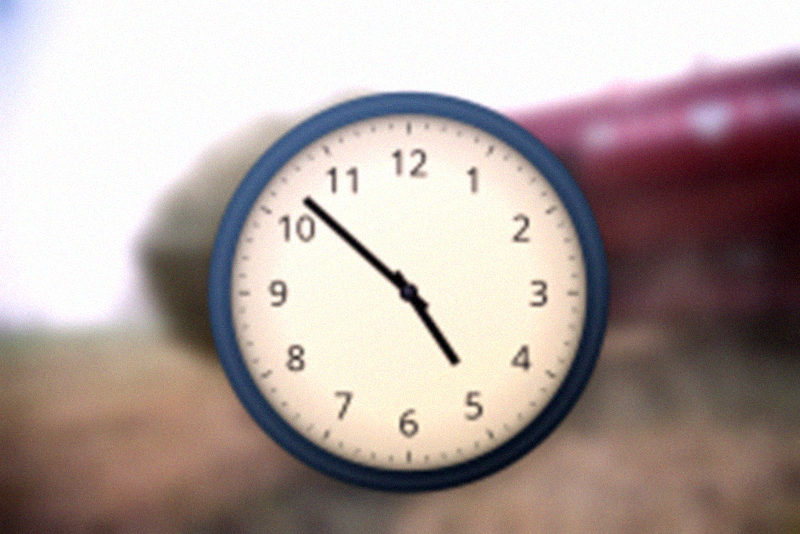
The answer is 4:52
